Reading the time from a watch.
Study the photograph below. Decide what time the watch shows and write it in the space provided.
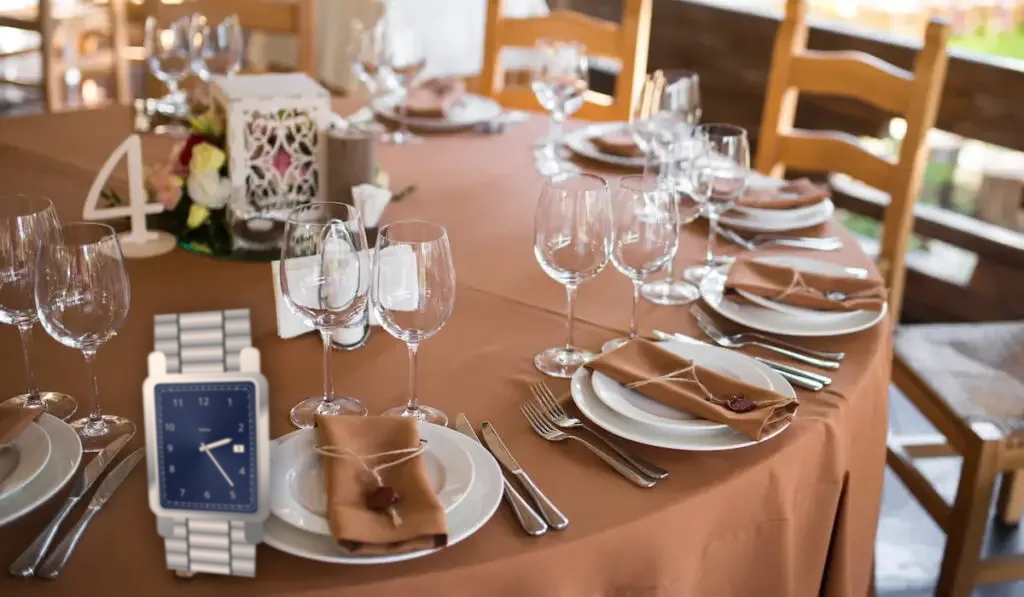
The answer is 2:24
